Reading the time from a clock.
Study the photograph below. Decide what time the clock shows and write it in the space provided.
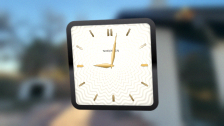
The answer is 9:02
